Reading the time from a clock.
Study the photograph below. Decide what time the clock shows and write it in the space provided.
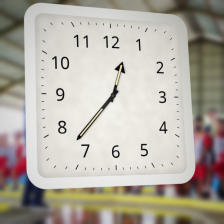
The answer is 12:37
